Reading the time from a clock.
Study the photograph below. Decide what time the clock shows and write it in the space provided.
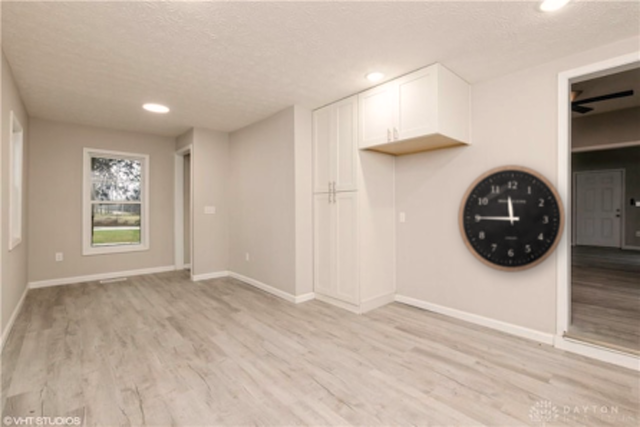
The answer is 11:45
